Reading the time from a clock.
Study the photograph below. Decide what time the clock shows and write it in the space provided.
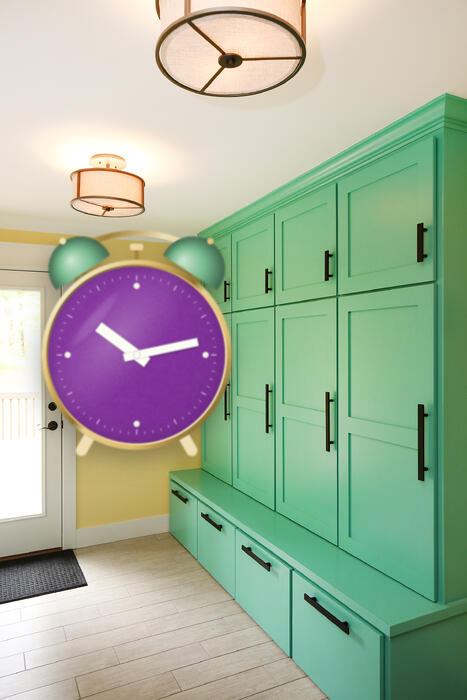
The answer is 10:13
